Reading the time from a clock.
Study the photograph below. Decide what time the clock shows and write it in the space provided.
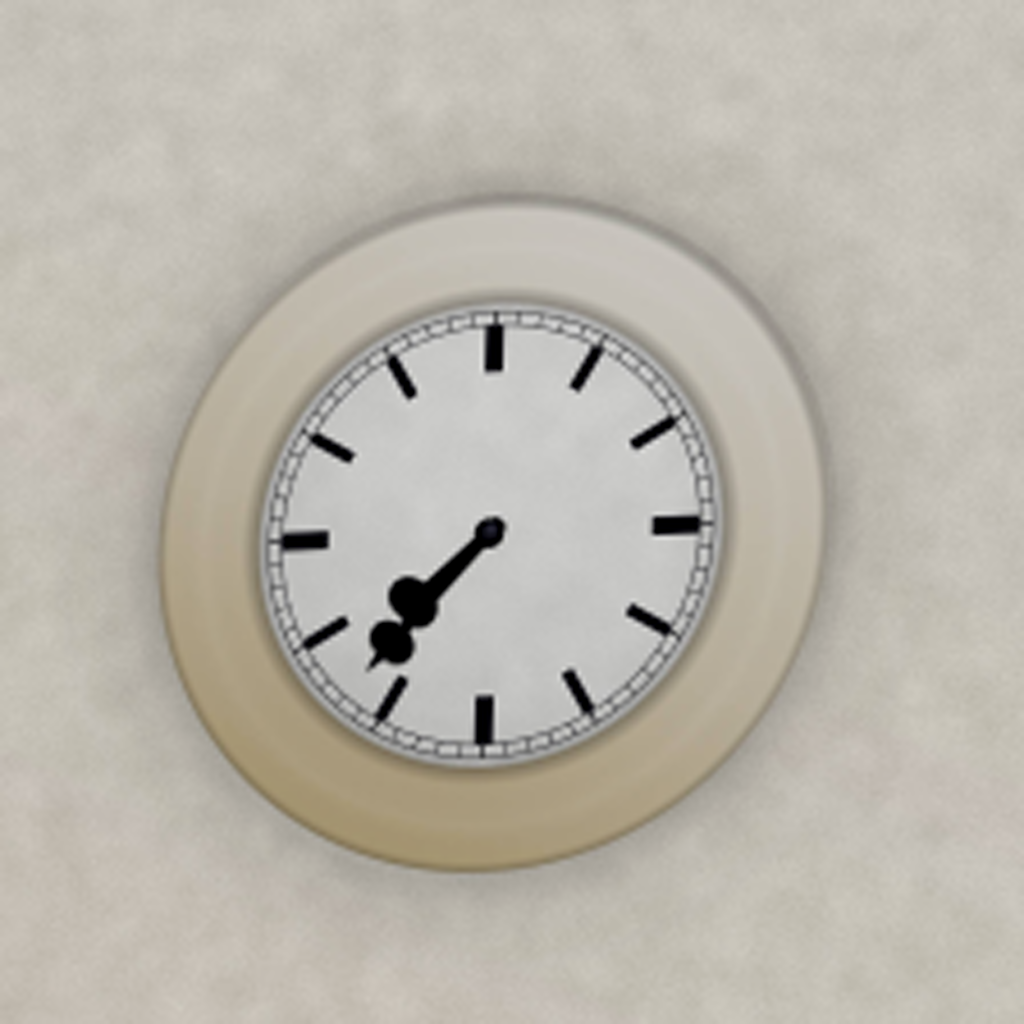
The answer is 7:37
